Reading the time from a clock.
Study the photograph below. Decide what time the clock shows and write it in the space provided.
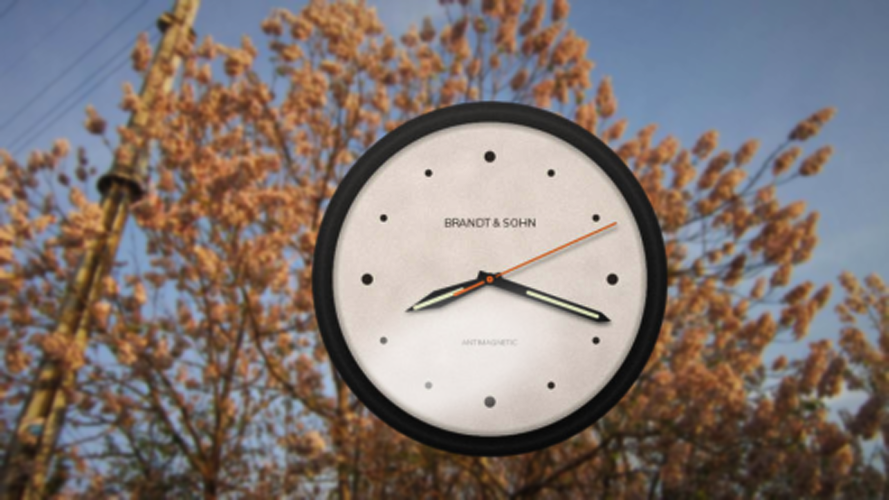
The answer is 8:18:11
